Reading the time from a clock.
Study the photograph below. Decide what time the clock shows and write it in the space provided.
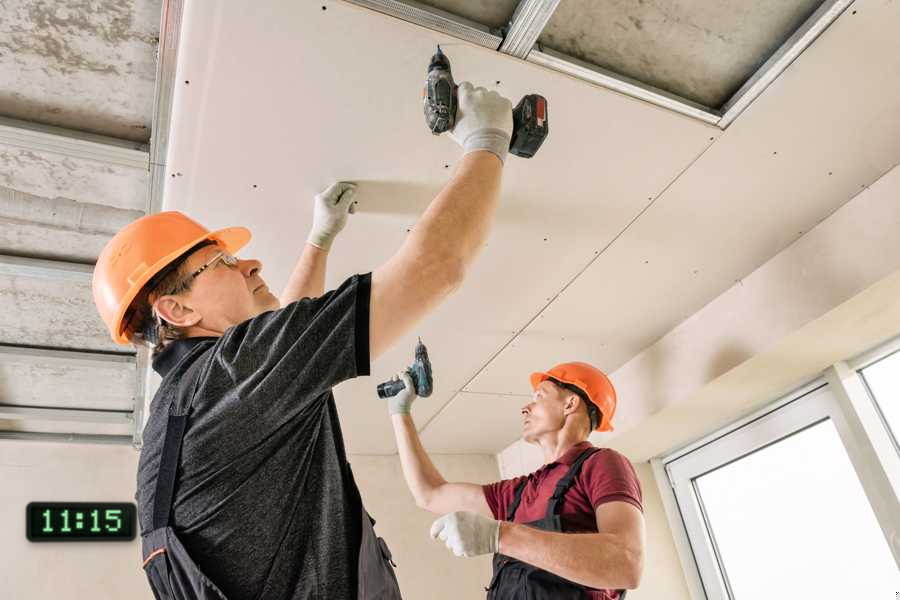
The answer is 11:15
